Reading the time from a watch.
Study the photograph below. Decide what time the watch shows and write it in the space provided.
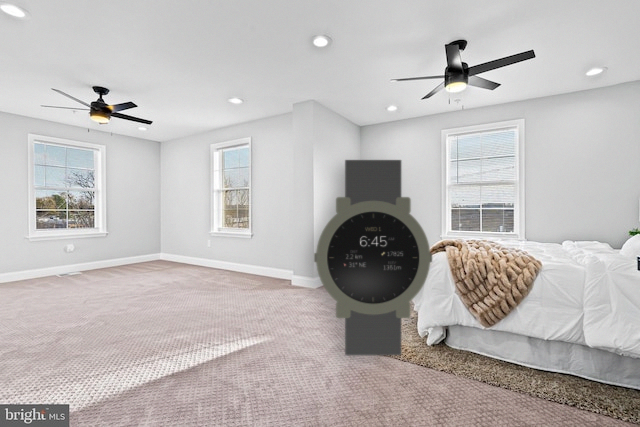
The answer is 6:45
